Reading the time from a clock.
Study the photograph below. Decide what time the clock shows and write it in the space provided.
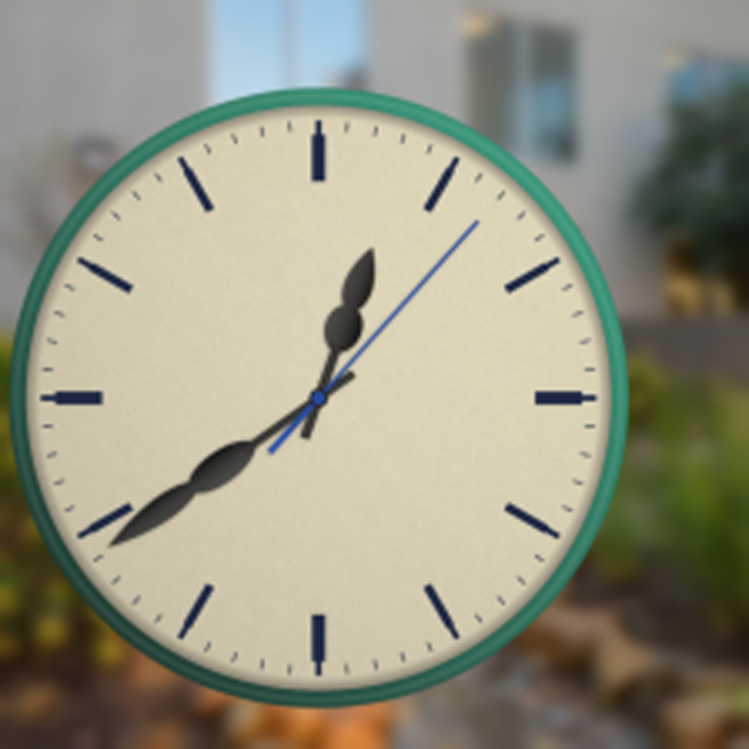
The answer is 12:39:07
